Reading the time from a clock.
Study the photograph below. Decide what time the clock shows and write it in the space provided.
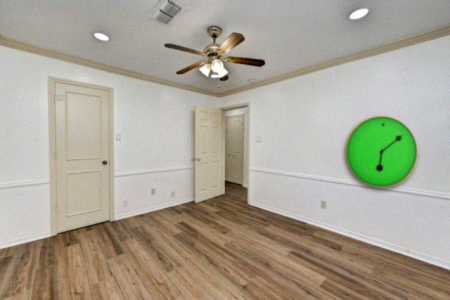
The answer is 6:08
